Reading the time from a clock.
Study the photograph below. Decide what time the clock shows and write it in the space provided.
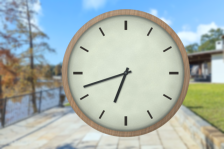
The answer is 6:42
